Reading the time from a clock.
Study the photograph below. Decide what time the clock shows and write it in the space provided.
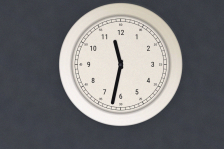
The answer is 11:32
